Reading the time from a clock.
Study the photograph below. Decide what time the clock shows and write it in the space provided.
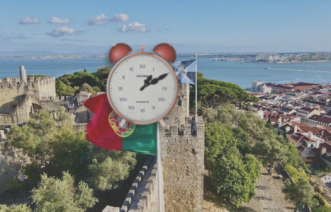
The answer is 1:10
